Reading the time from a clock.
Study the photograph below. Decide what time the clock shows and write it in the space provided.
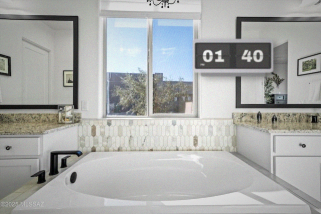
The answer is 1:40
